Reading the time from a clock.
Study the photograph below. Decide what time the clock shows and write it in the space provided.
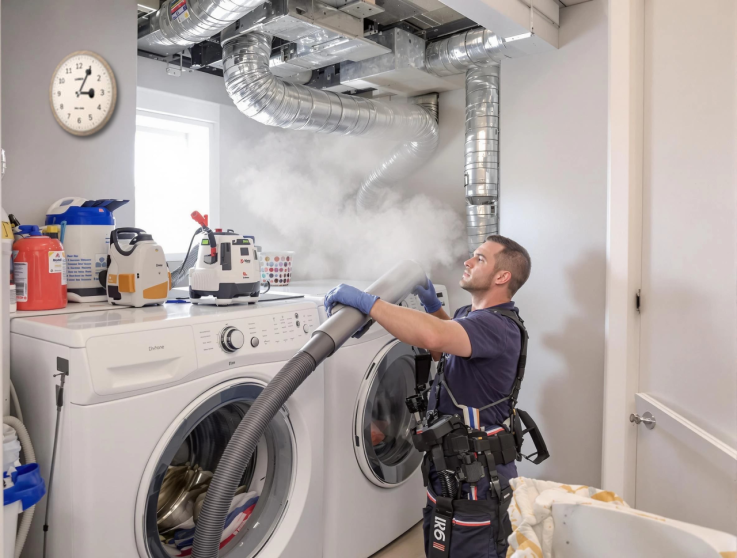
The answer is 3:05
